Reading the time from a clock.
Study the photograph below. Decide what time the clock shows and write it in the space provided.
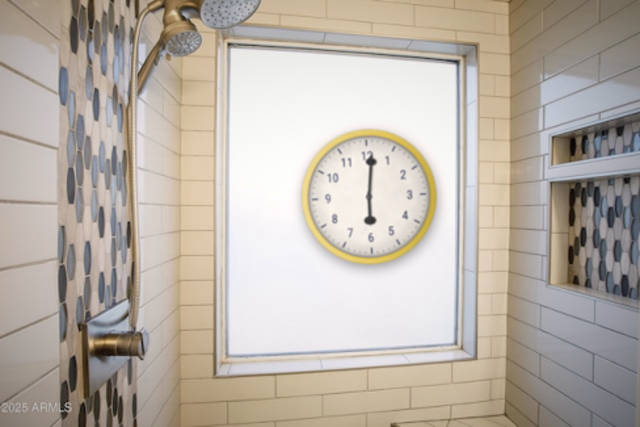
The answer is 6:01
